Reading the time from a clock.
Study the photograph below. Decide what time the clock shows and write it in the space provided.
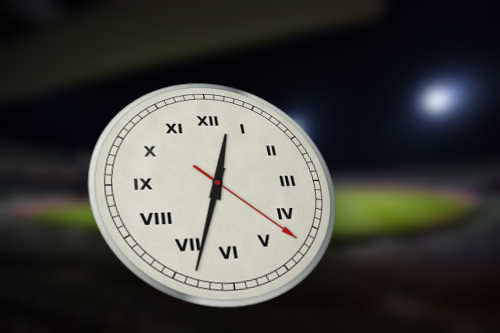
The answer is 12:33:22
